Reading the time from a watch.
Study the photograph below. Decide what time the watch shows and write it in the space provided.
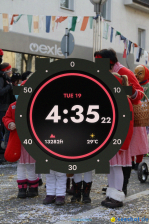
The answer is 4:35:22
